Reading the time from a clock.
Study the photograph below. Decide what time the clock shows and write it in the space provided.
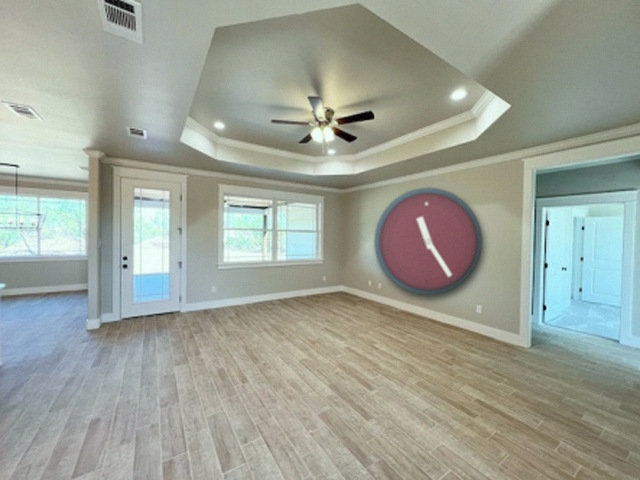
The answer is 11:25
